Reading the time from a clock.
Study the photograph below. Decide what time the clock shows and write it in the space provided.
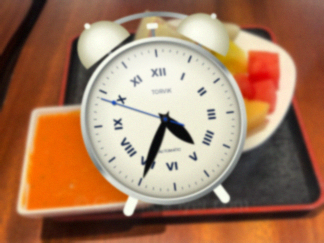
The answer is 4:34:49
